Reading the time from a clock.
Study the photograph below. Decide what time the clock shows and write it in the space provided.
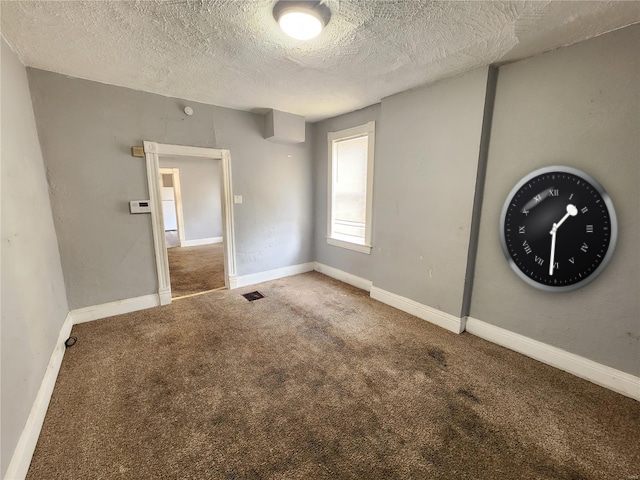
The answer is 1:31
